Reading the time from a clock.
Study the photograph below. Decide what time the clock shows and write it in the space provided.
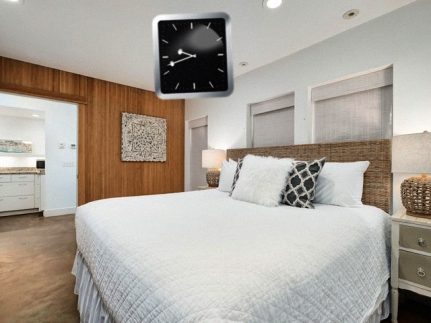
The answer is 9:42
